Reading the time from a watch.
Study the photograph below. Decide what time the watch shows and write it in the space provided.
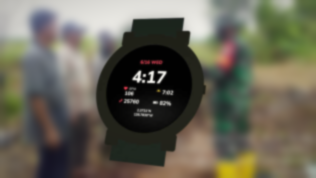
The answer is 4:17
